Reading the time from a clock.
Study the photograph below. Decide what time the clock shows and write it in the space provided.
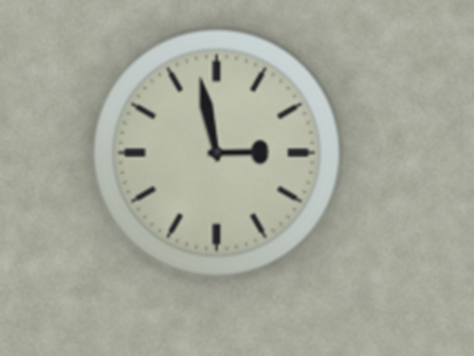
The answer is 2:58
